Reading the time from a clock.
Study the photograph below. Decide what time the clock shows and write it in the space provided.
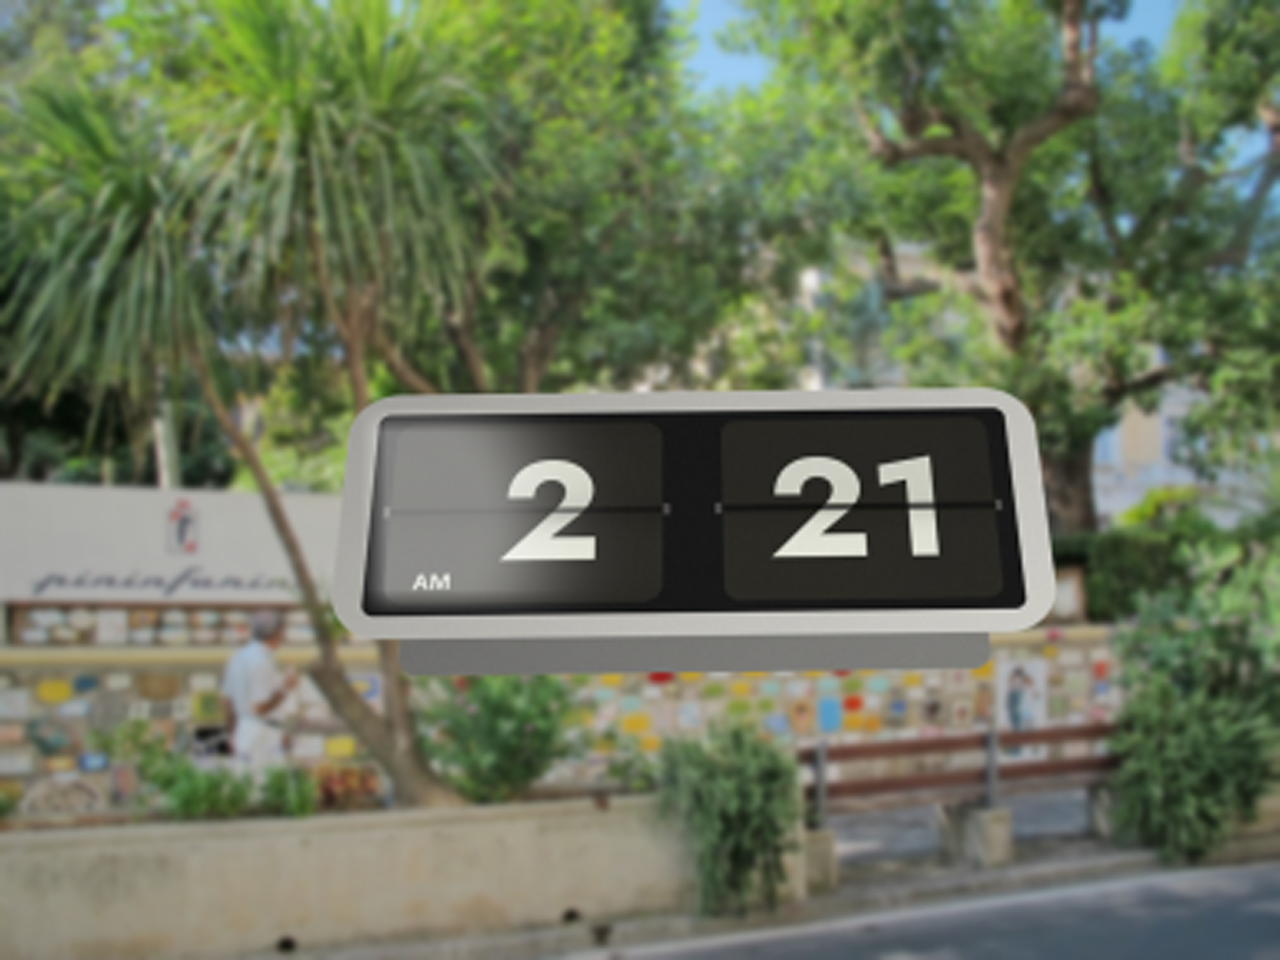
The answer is 2:21
